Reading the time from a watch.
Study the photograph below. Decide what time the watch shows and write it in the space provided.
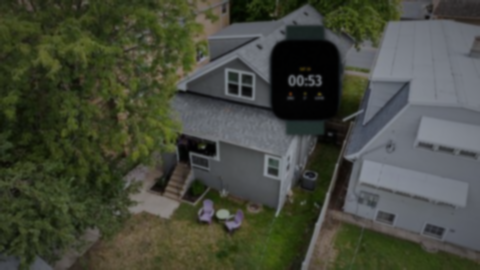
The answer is 0:53
